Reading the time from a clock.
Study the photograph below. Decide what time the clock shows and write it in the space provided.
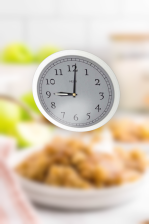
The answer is 9:01
